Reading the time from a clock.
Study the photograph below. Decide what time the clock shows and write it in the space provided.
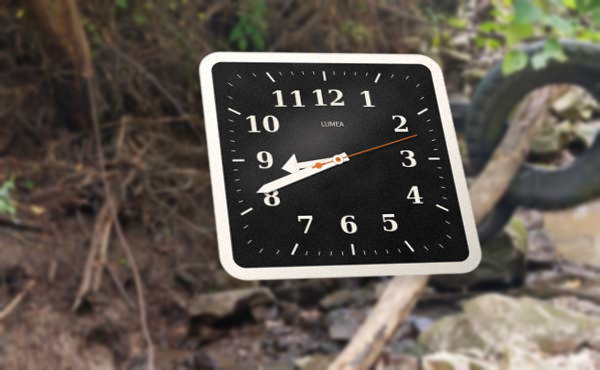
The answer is 8:41:12
